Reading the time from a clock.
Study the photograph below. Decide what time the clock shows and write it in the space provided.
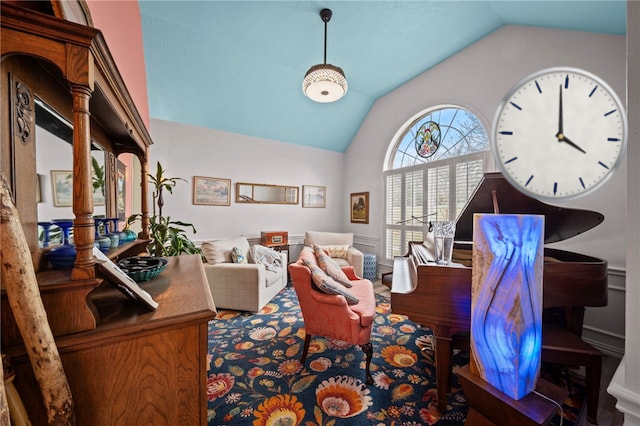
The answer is 3:59
